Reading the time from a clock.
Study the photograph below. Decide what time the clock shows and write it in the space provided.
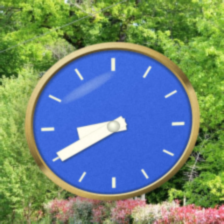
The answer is 8:40
